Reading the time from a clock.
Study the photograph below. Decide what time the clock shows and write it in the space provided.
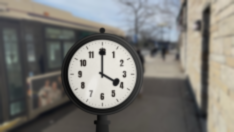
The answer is 4:00
